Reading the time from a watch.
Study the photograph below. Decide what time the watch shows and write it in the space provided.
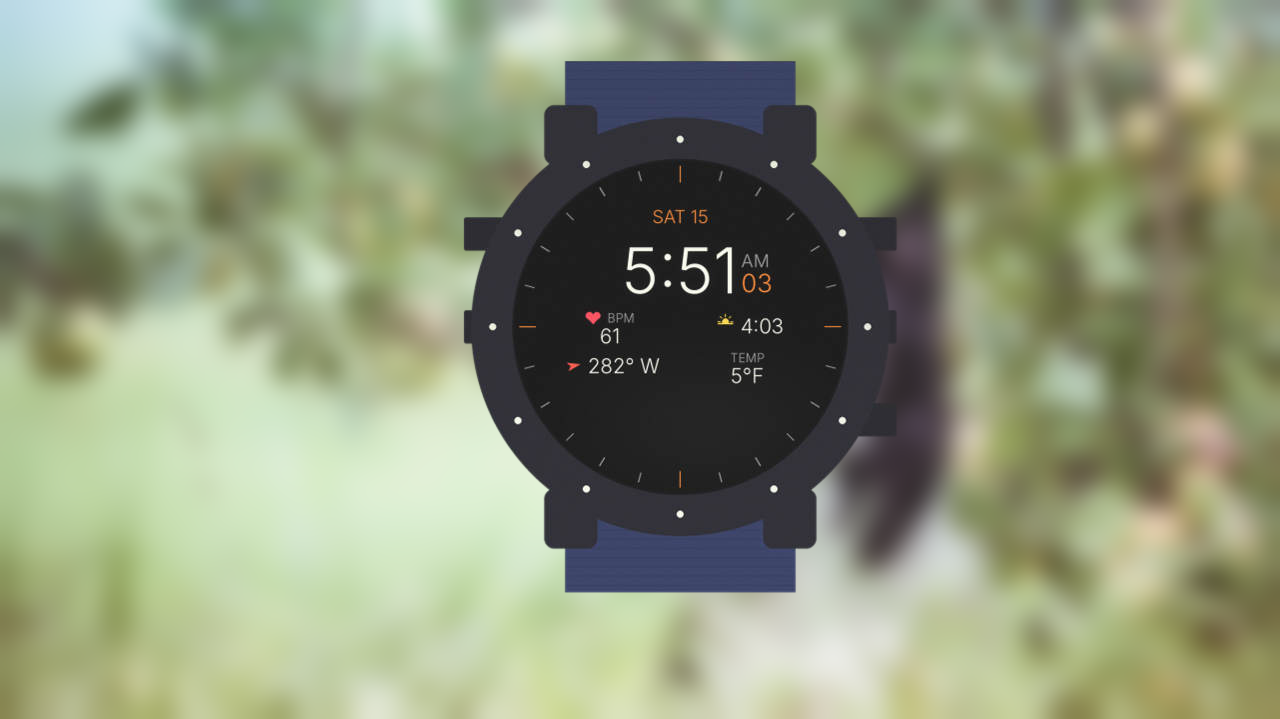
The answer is 5:51:03
